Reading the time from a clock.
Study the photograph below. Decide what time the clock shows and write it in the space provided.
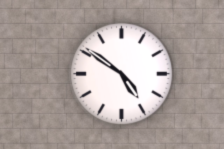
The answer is 4:51
